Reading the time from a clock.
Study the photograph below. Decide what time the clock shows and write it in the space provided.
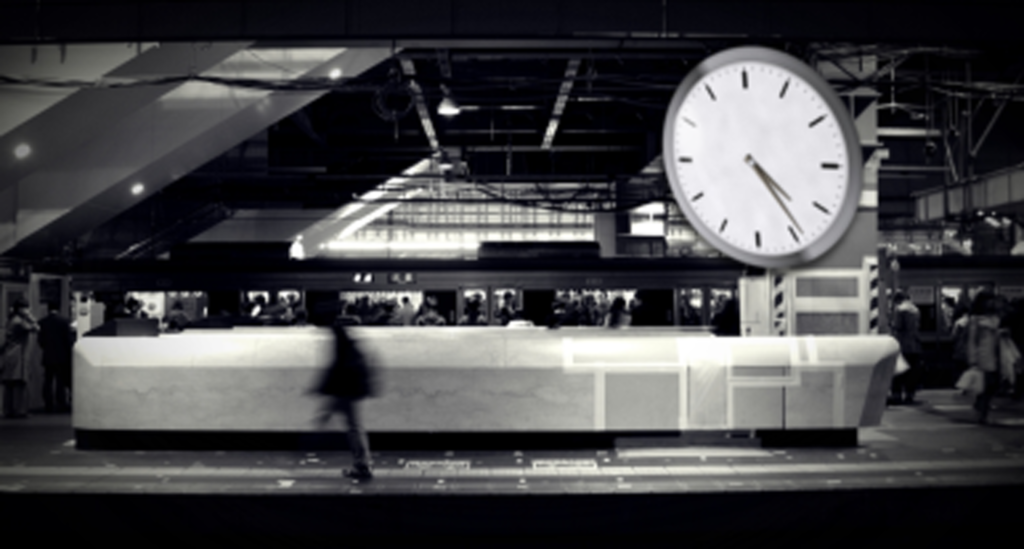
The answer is 4:24
